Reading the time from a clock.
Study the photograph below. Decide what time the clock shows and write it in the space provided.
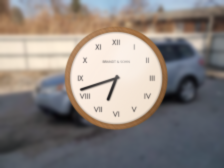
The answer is 6:42
